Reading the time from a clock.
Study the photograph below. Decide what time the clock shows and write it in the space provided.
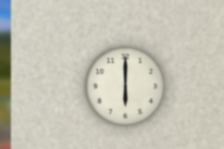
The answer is 6:00
